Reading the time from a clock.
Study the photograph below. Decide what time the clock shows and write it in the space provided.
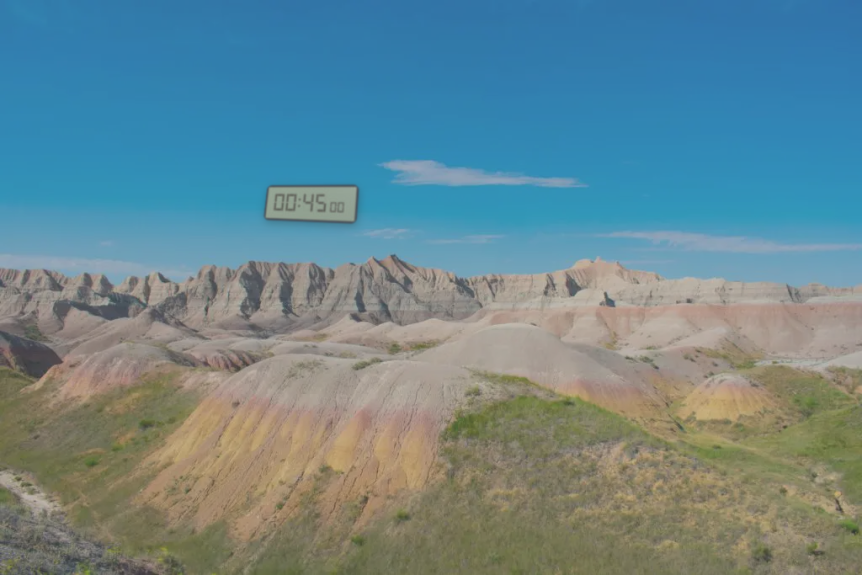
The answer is 0:45:00
